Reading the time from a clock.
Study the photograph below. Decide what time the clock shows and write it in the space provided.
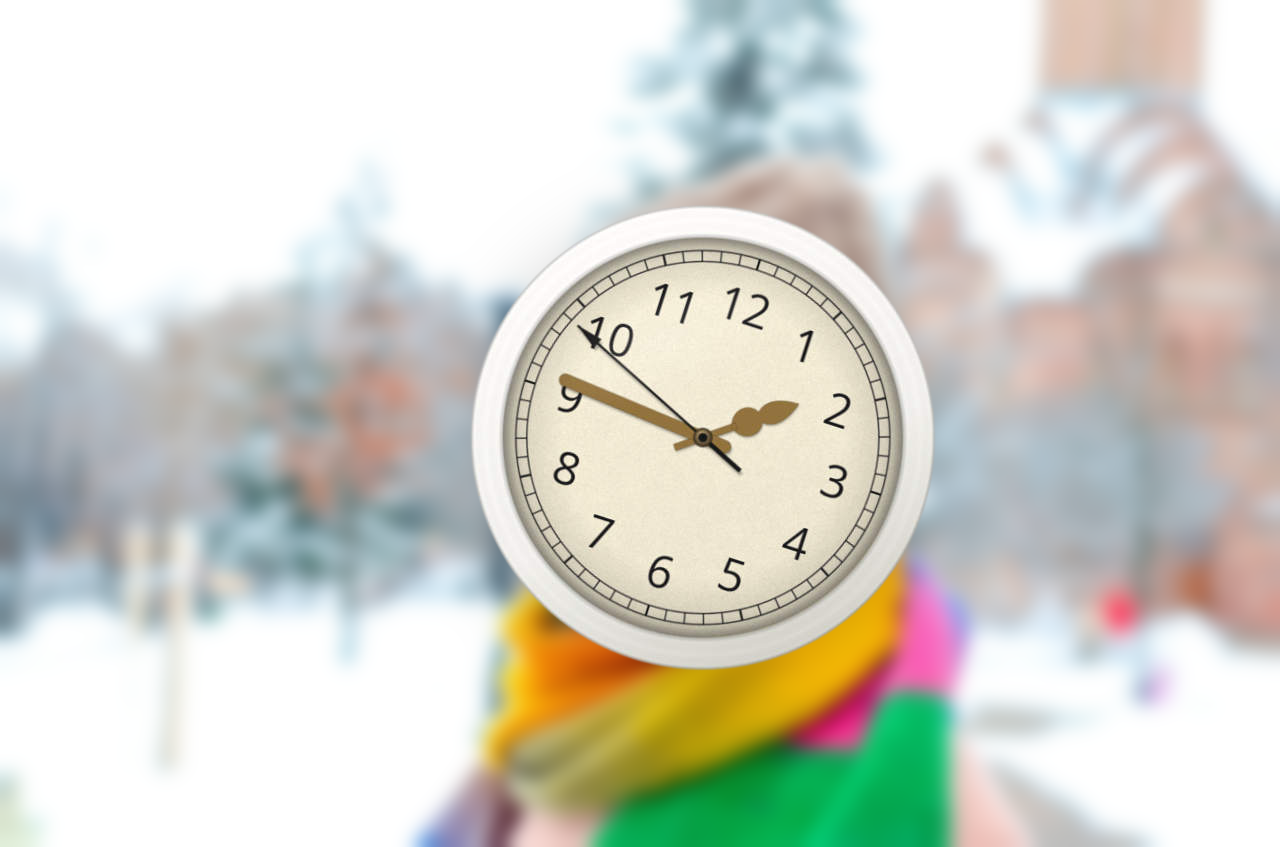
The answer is 1:45:49
